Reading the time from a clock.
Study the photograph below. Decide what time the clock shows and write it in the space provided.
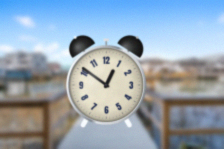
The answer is 12:51
